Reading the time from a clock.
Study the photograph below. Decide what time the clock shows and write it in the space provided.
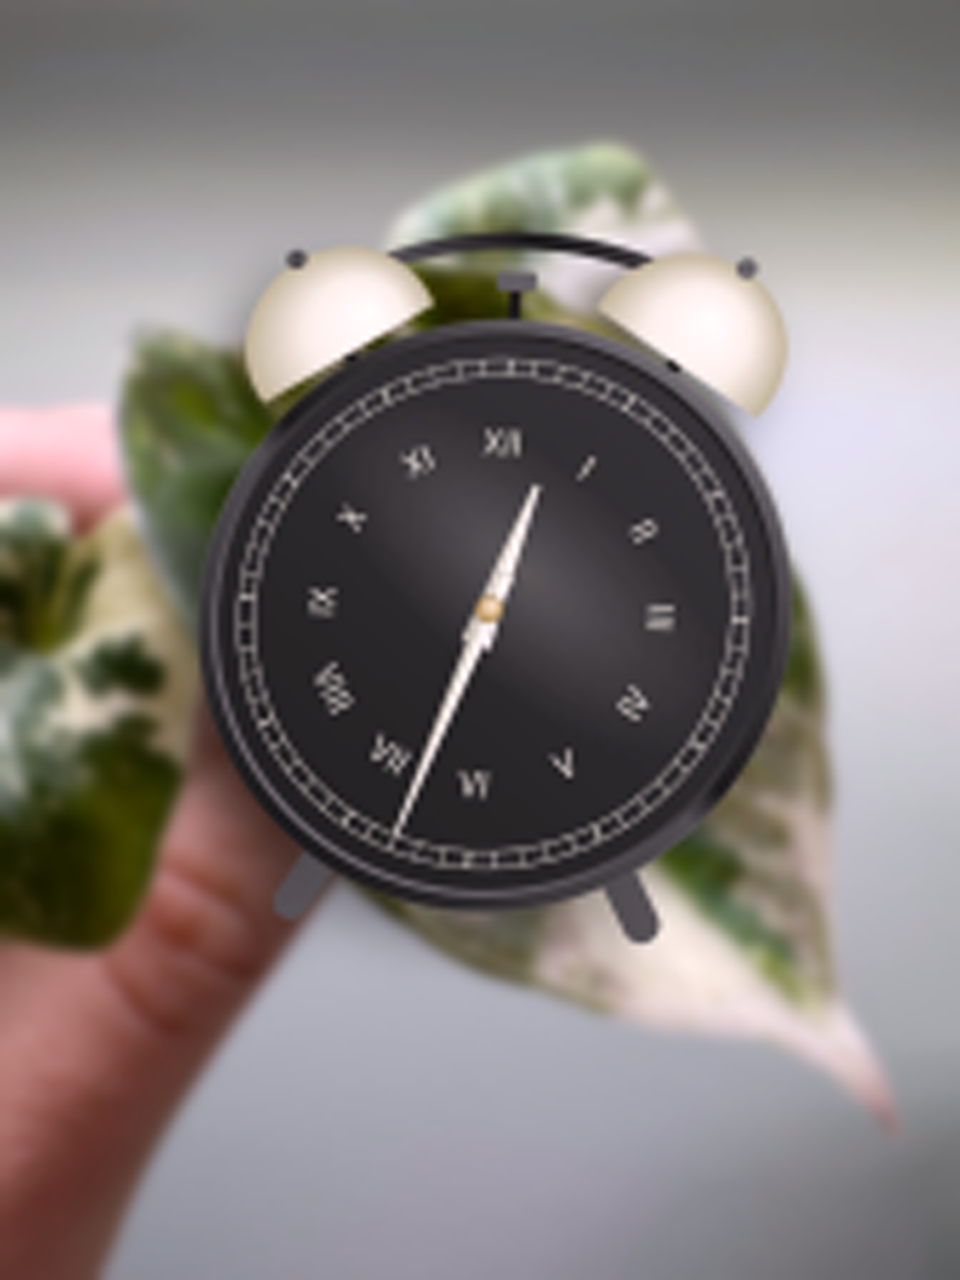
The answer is 12:33
